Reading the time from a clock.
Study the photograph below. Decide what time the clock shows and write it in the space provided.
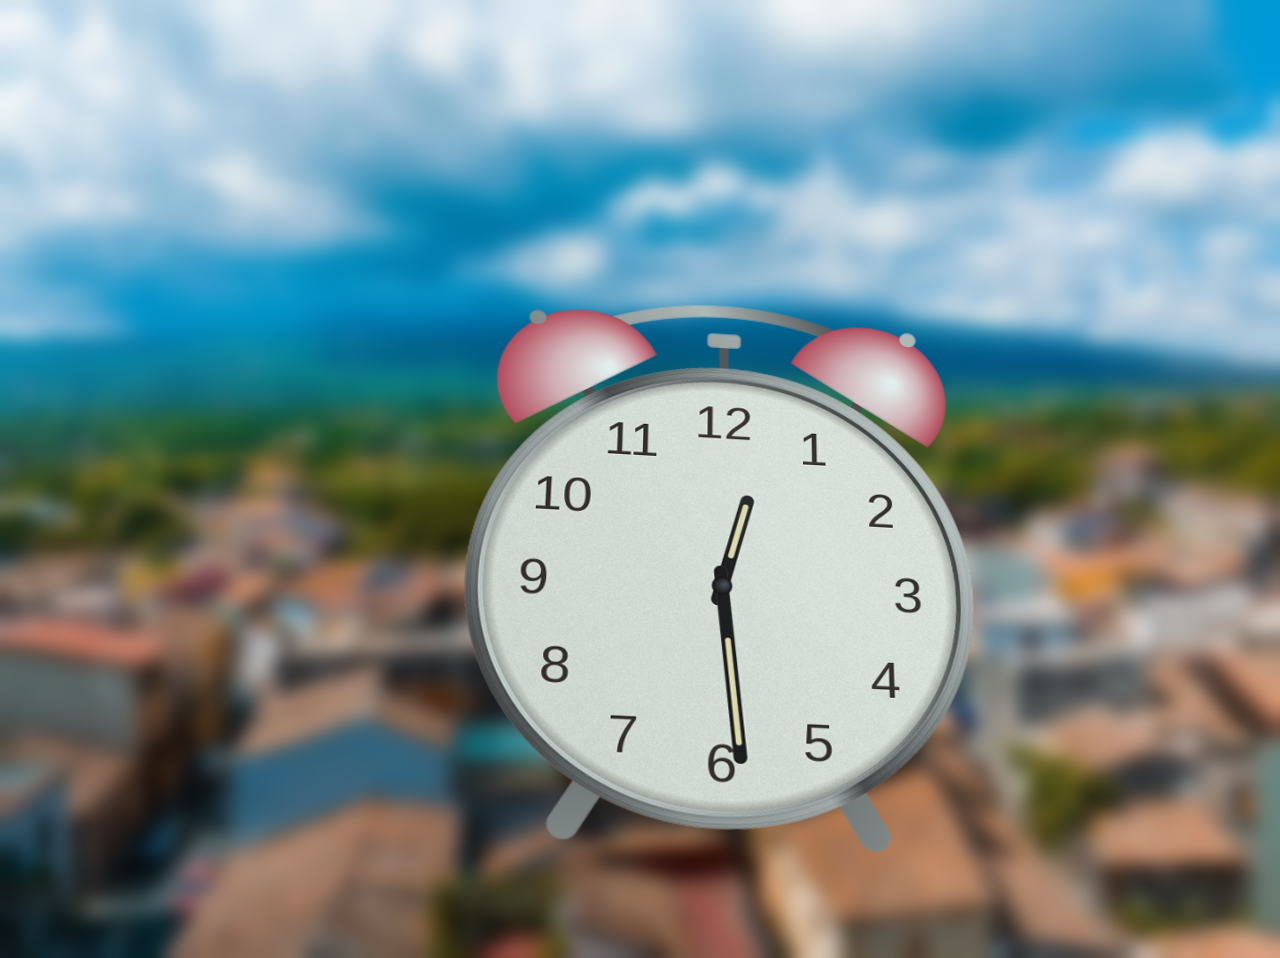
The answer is 12:29
